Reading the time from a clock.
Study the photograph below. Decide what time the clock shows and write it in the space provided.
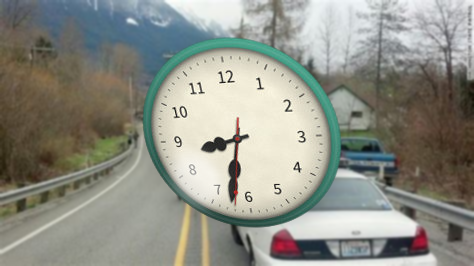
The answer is 8:32:32
